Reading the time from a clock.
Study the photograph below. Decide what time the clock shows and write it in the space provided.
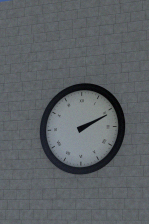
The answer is 2:11
